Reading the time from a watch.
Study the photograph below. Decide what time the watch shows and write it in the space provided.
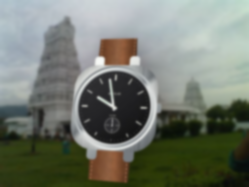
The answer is 9:58
